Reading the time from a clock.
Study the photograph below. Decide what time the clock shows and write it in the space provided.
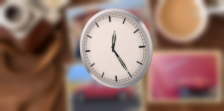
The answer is 12:25
